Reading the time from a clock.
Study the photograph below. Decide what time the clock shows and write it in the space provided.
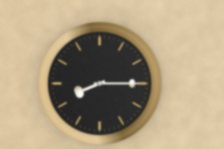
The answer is 8:15
